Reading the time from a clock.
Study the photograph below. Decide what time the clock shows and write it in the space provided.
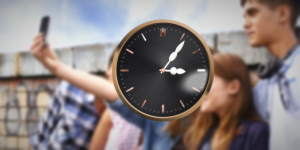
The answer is 3:06
